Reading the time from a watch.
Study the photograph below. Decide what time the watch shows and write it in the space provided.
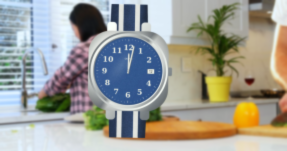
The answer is 12:02
